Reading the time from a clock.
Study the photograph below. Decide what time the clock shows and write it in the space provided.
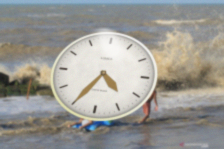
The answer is 4:35
